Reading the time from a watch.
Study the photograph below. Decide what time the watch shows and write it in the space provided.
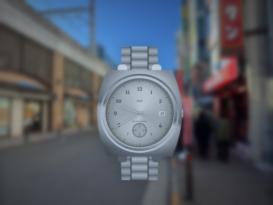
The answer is 9:40
